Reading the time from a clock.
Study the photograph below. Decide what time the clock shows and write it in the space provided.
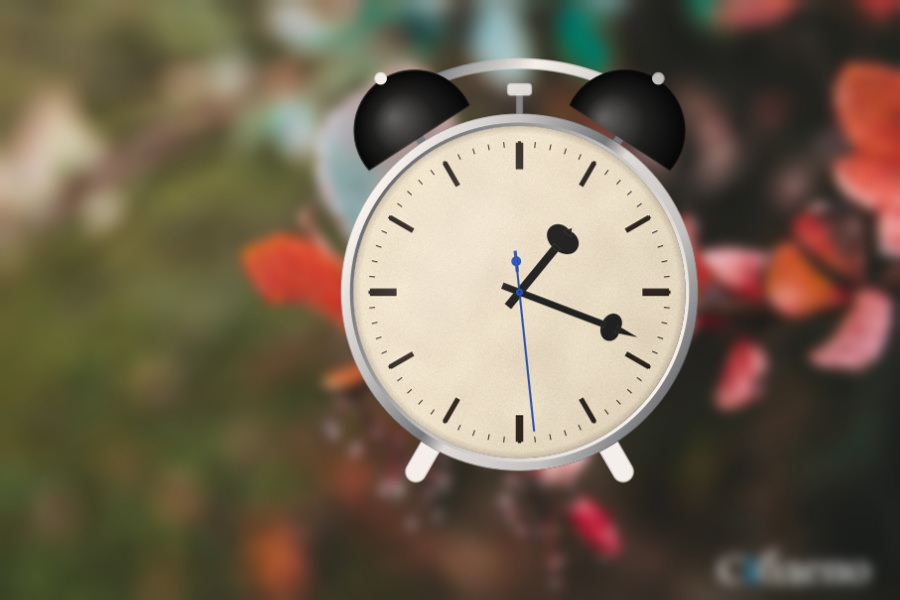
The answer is 1:18:29
